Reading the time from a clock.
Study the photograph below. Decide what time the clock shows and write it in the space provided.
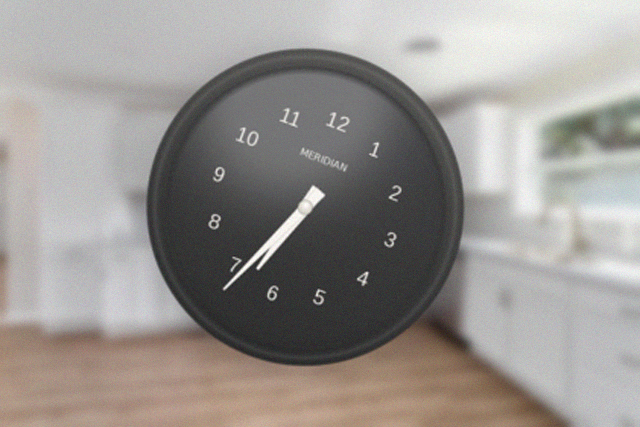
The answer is 6:34
